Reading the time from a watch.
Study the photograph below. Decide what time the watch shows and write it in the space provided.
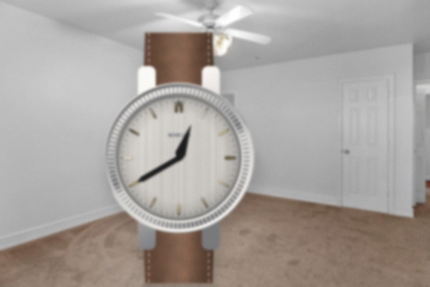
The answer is 12:40
